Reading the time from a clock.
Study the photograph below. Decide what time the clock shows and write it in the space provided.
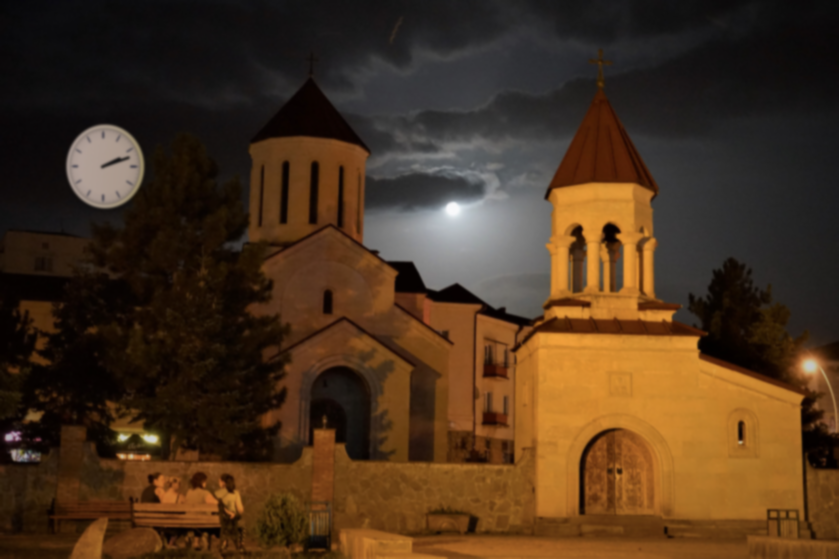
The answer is 2:12
